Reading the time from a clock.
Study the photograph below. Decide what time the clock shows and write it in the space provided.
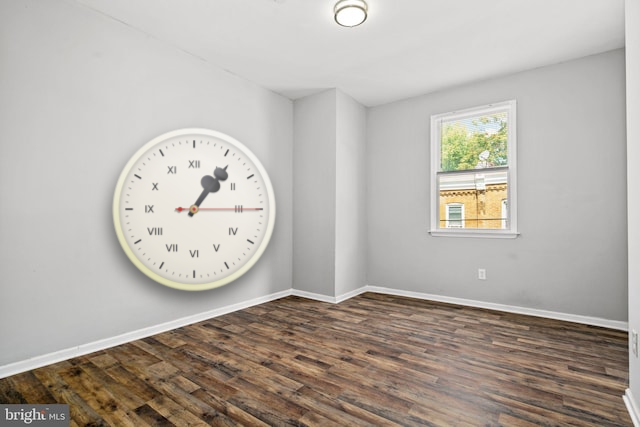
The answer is 1:06:15
